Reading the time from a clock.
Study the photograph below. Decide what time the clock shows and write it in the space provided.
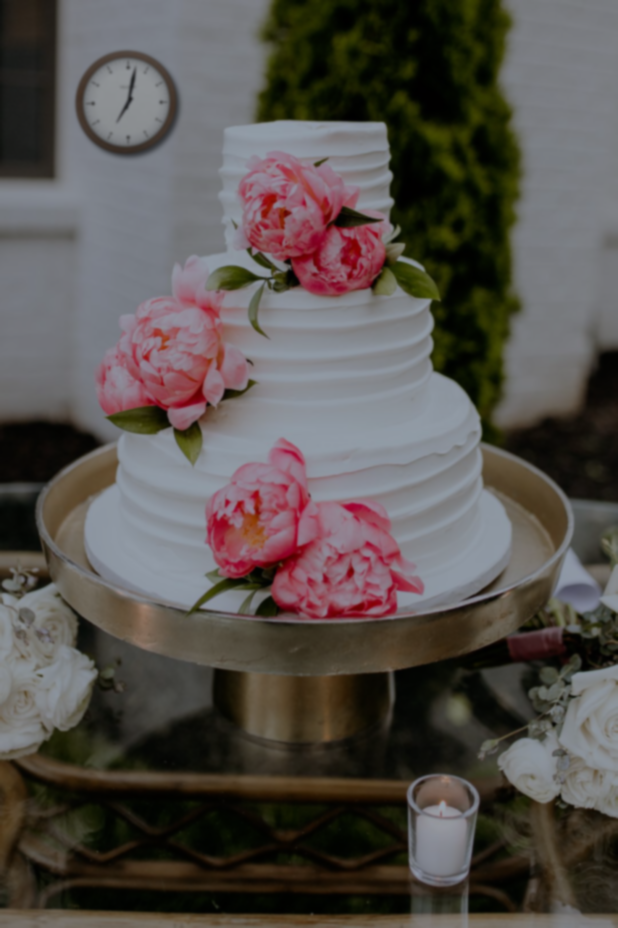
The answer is 7:02
